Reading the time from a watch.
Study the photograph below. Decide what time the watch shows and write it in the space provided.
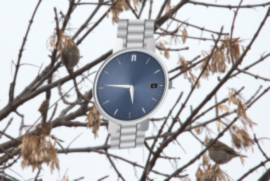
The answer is 5:46
